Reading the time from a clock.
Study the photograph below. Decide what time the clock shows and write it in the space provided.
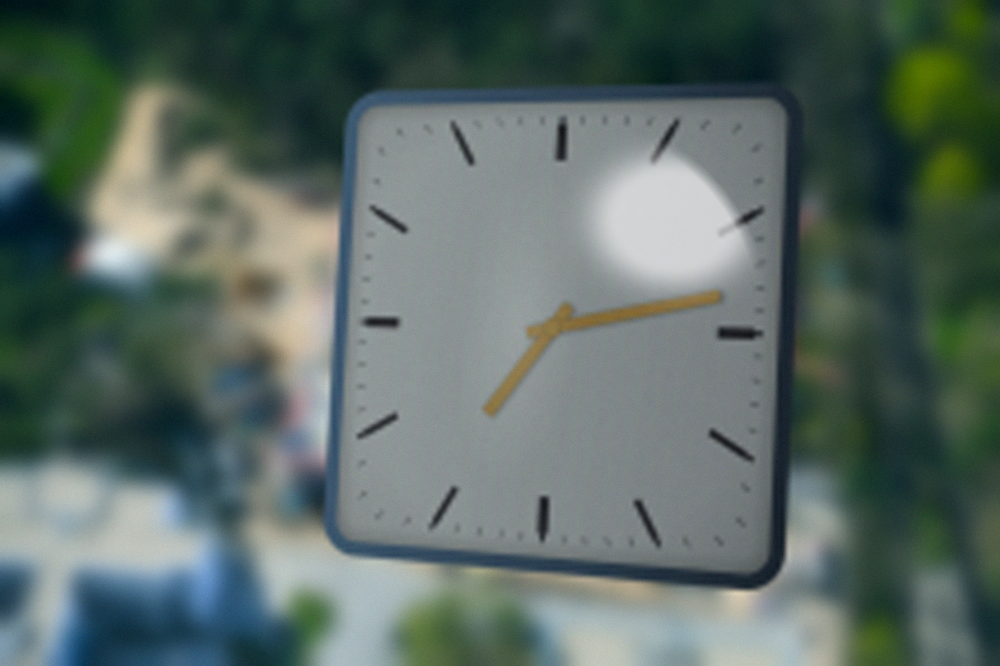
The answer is 7:13
